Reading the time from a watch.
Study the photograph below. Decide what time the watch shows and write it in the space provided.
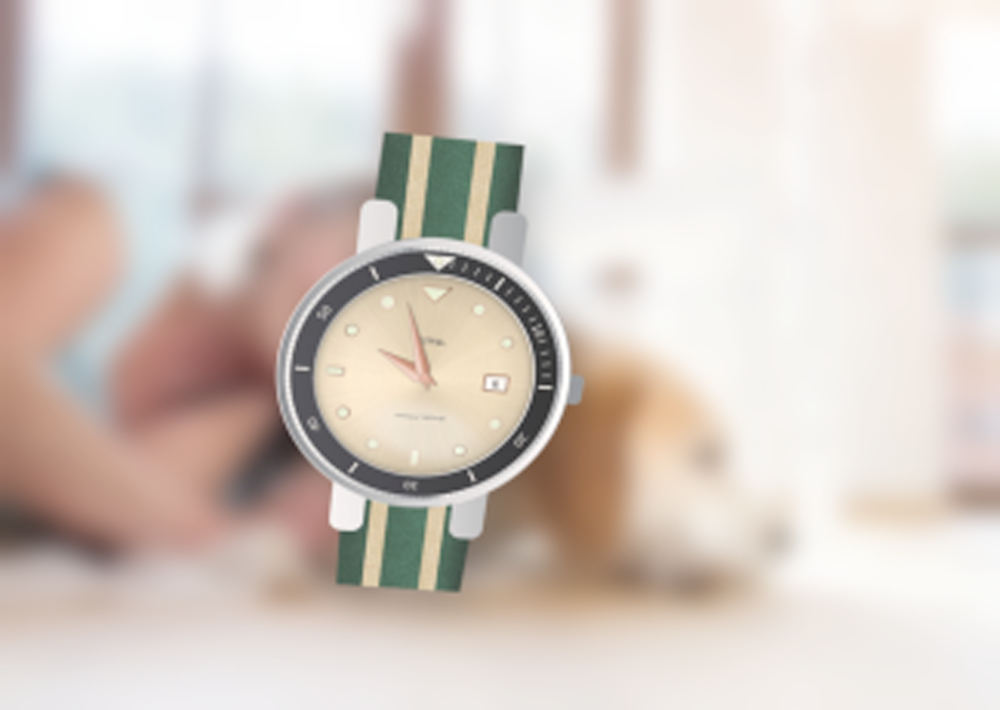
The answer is 9:57
